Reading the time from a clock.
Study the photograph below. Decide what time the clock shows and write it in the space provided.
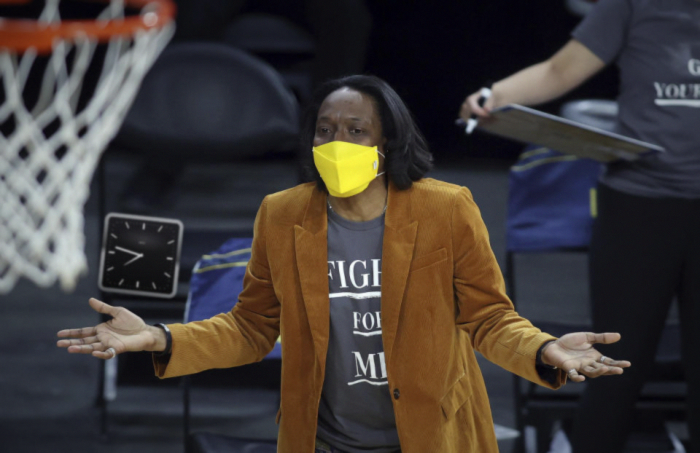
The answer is 7:47
